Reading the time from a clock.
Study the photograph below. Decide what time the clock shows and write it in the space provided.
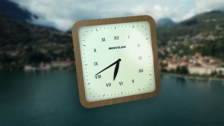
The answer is 6:41
